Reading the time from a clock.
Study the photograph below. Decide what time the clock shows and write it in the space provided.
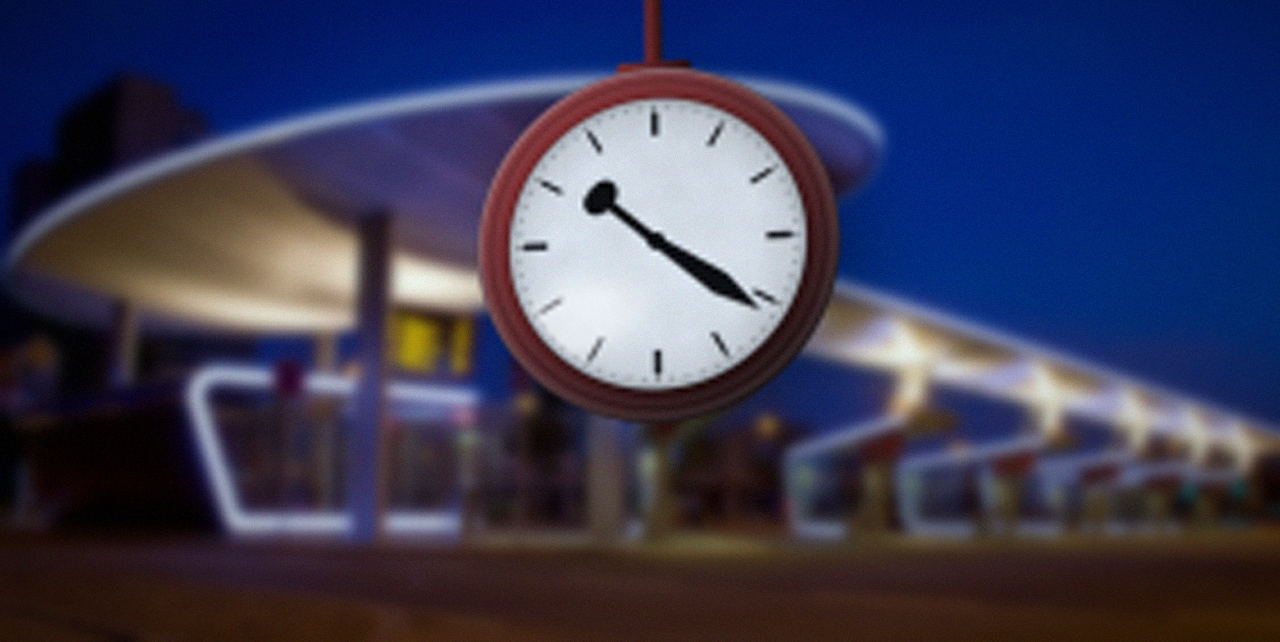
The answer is 10:21
